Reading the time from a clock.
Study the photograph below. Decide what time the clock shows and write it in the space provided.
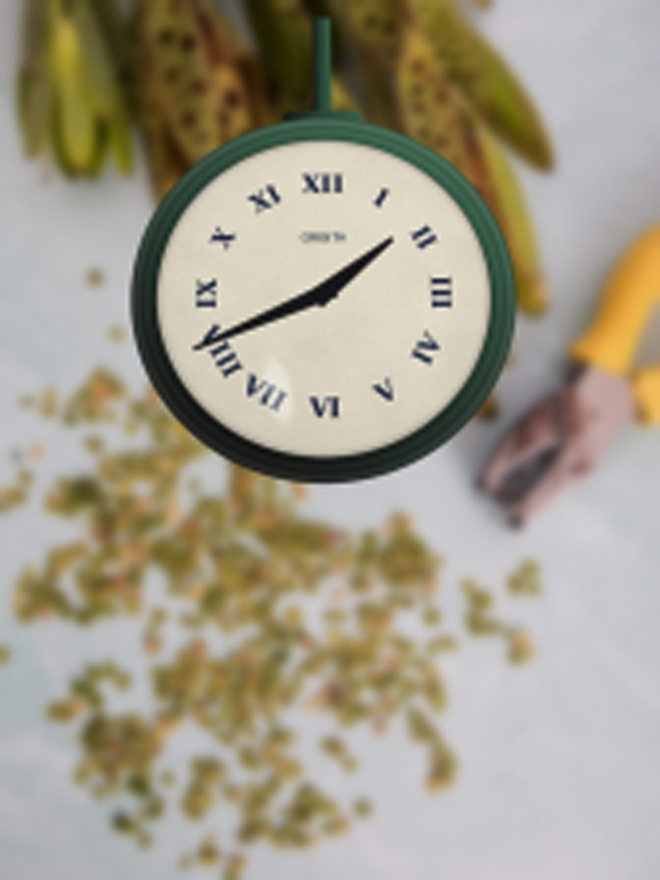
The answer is 1:41
